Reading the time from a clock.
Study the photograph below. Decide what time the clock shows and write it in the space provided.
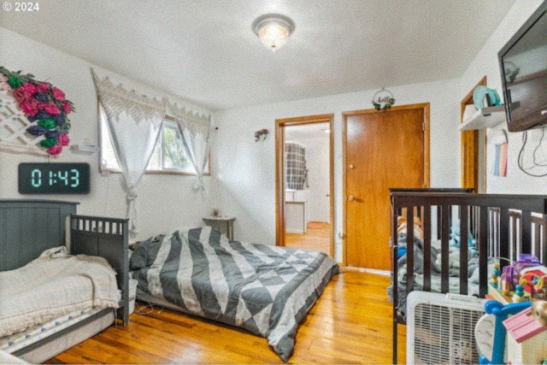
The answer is 1:43
